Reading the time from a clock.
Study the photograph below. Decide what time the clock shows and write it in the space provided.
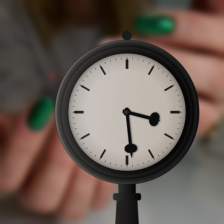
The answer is 3:29
